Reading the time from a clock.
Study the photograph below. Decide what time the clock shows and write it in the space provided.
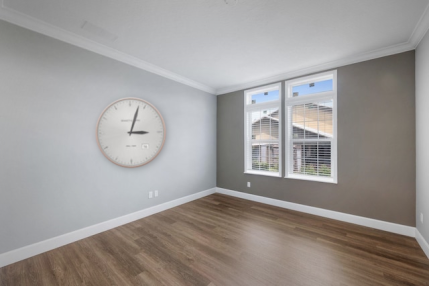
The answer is 3:03
